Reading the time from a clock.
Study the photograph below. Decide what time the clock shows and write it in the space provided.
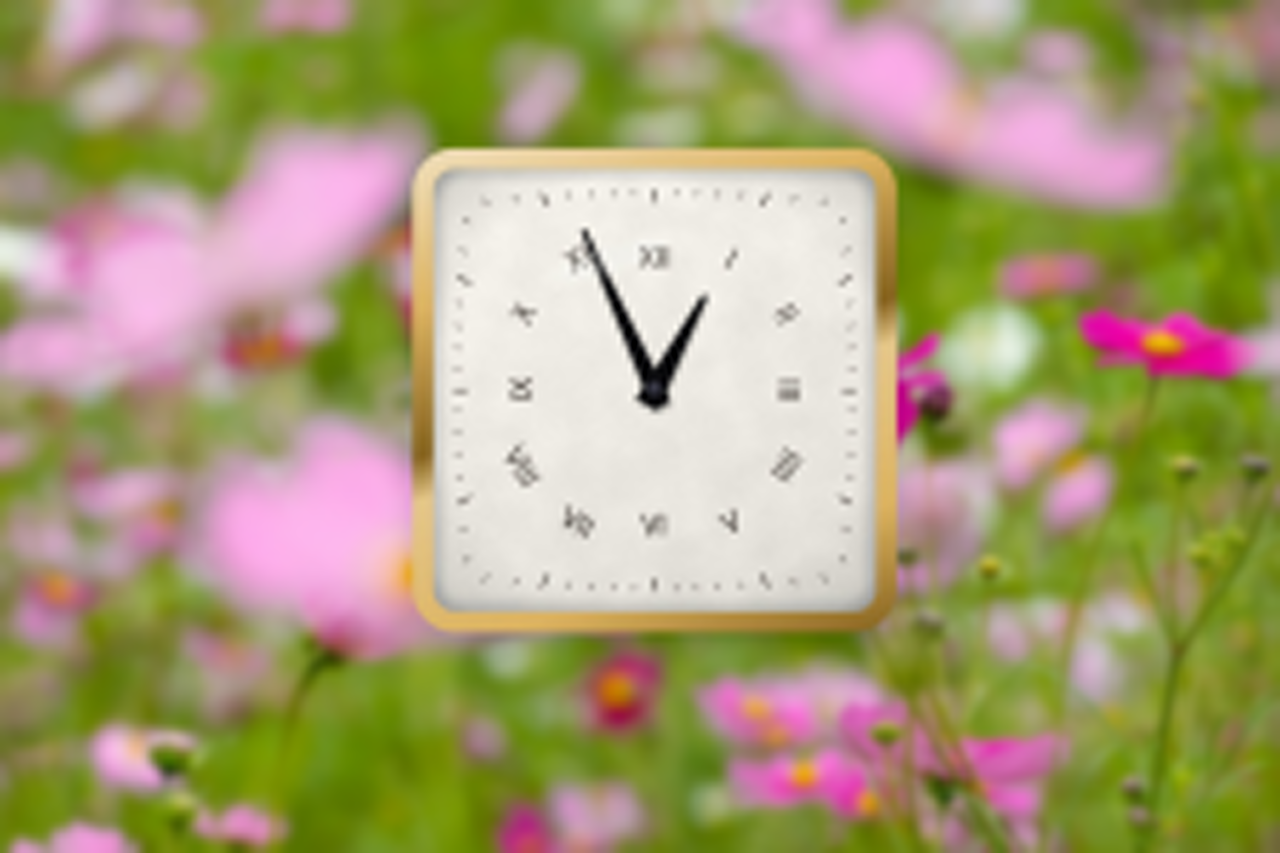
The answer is 12:56
